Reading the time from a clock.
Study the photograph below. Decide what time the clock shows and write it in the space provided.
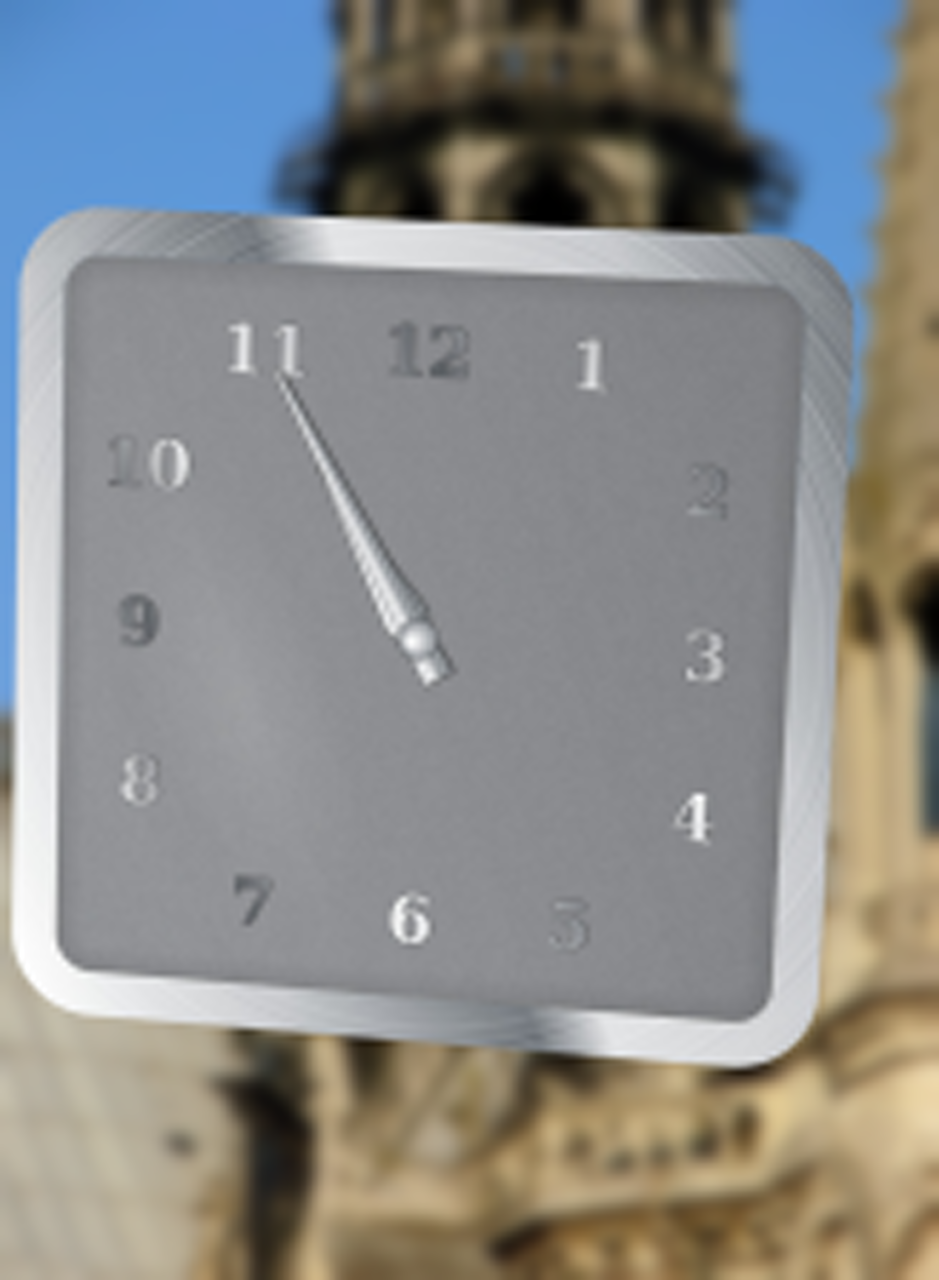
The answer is 10:55
